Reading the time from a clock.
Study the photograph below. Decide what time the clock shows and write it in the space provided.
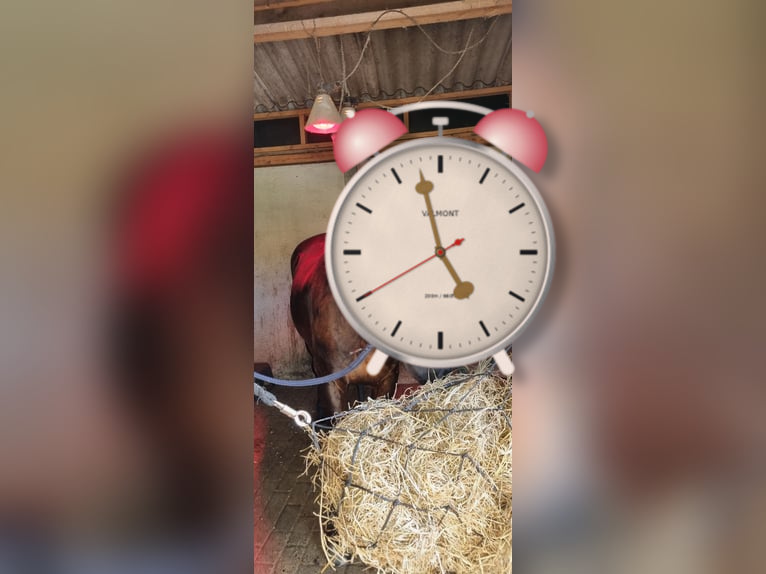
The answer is 4:57:40
